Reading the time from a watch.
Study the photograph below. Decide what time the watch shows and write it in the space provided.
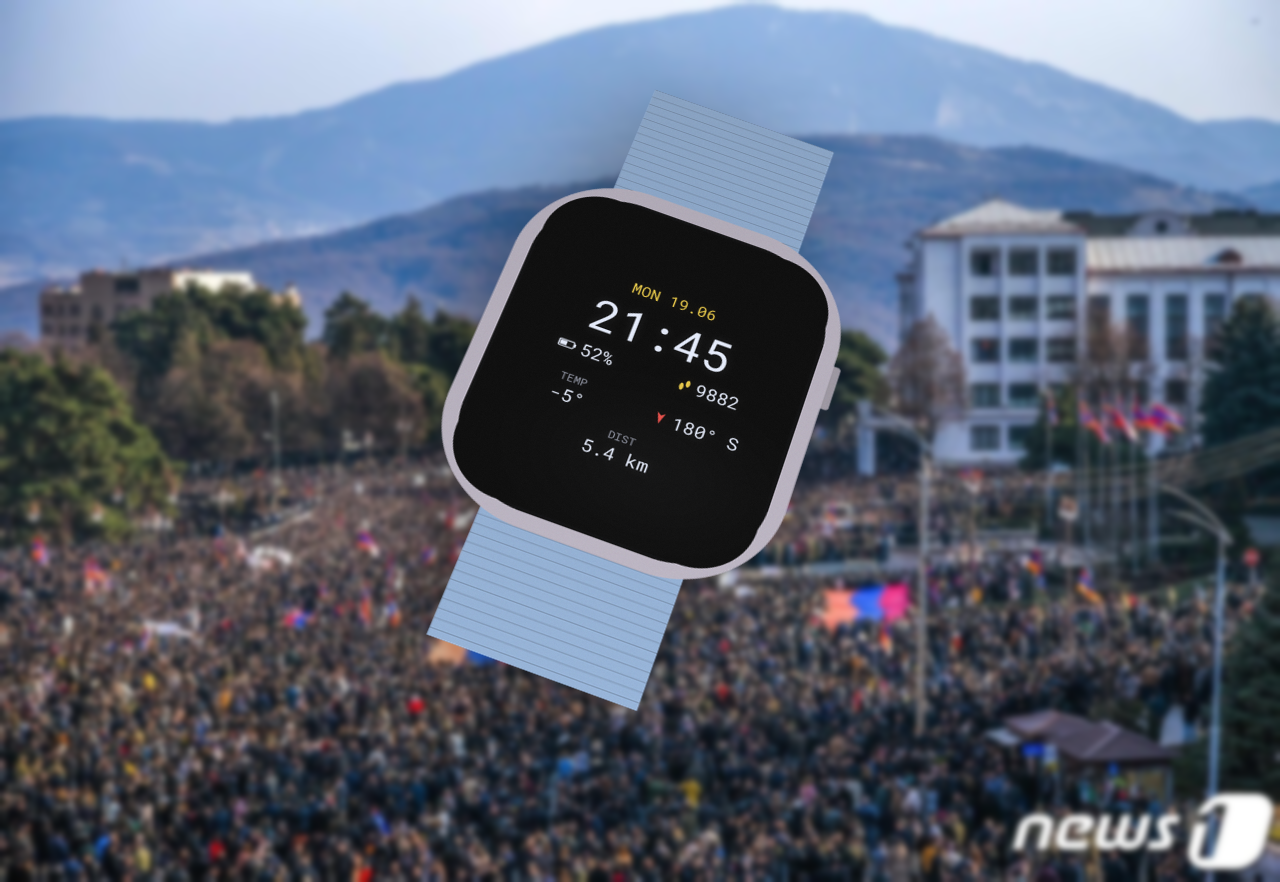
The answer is 21:45
